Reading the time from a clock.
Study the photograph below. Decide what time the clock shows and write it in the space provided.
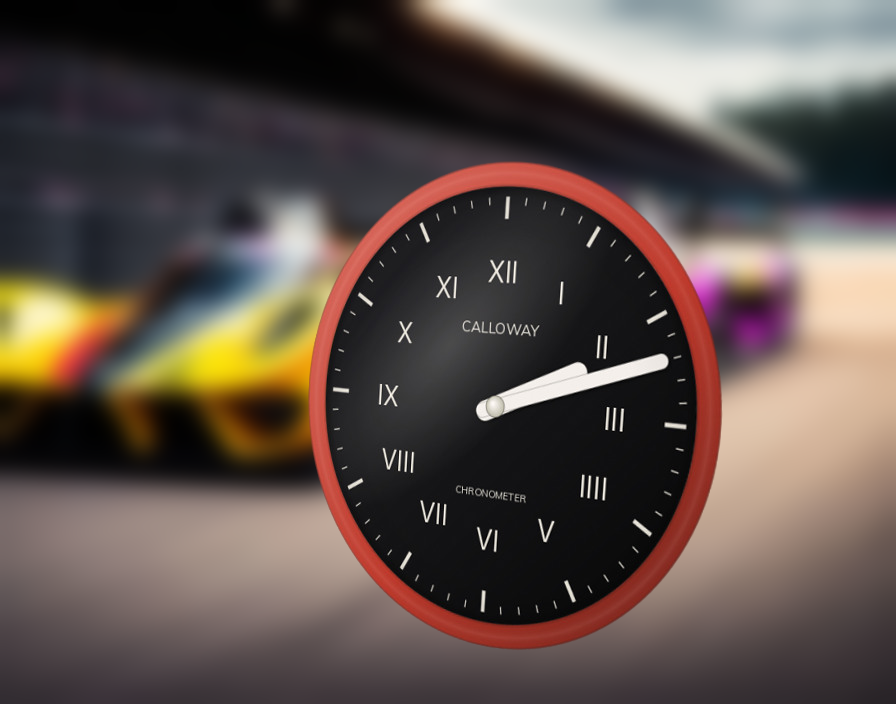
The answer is 2:12
